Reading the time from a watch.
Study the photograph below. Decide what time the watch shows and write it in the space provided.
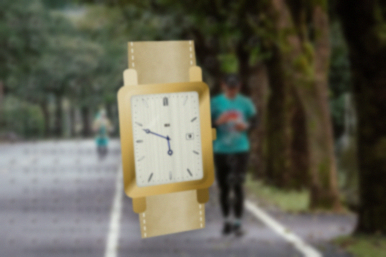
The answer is 5:49
